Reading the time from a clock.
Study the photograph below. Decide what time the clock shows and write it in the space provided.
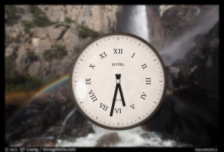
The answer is 5:32
